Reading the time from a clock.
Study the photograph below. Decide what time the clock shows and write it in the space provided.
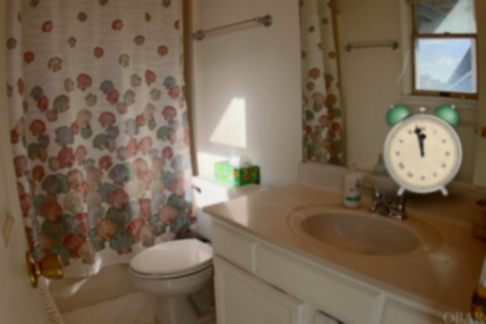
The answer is 11:58
